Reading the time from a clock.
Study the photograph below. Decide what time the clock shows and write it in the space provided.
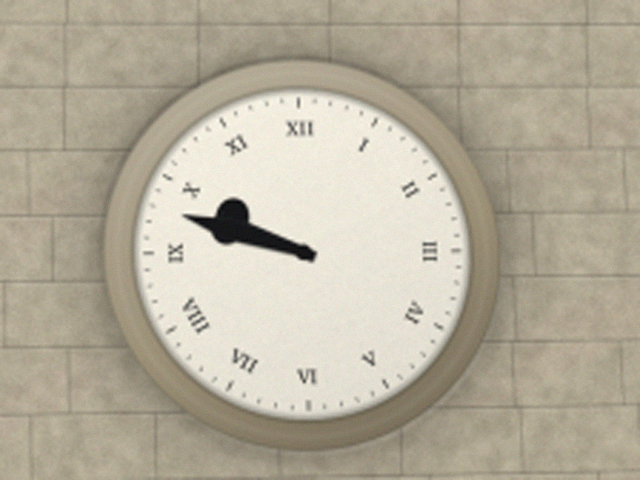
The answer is 9:48
